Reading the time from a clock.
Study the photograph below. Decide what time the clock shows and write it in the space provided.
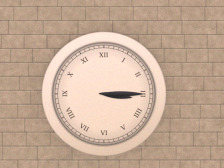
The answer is 3:15
